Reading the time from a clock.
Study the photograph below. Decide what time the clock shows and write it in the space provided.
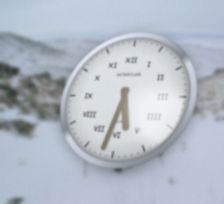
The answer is 5:32
